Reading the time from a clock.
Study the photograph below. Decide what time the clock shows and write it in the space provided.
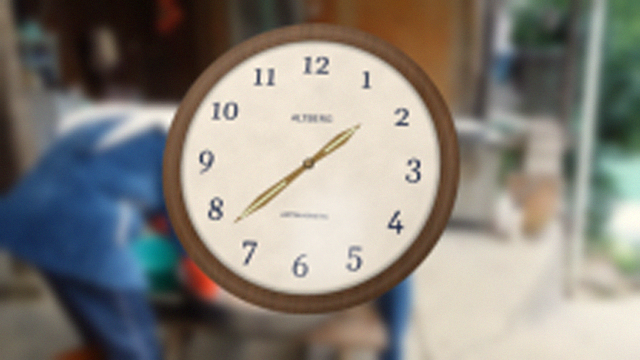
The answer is 1:38
